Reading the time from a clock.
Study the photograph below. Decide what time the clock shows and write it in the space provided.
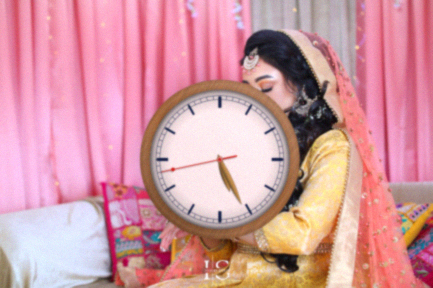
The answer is 5:25:43
